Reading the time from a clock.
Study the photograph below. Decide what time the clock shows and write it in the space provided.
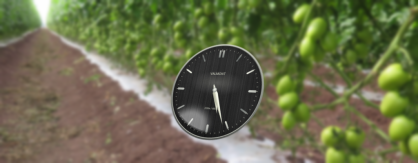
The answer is 5:26
